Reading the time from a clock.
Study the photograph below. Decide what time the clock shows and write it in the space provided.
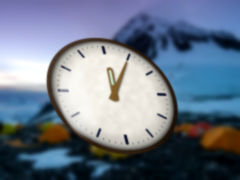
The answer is 12:05
